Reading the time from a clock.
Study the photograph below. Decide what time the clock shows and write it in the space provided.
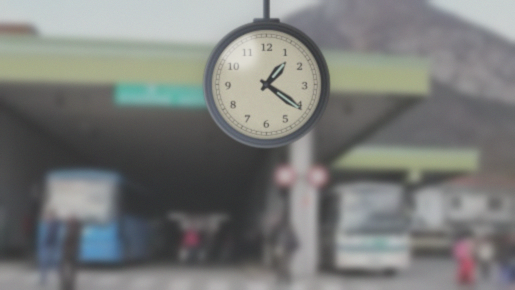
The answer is 1:21
